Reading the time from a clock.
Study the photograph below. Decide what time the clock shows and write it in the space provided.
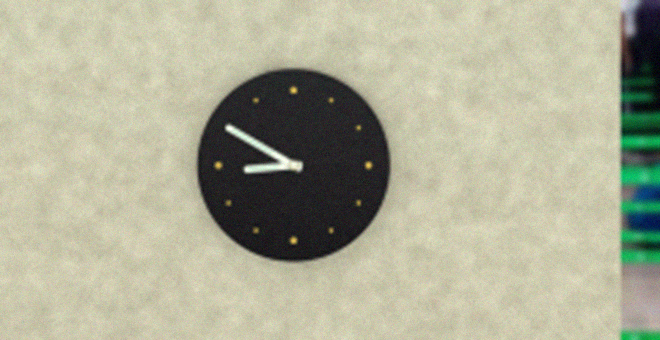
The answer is 8:50
